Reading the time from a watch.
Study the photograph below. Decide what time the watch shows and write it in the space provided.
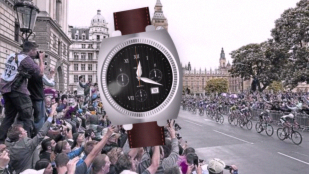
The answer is 12:19
